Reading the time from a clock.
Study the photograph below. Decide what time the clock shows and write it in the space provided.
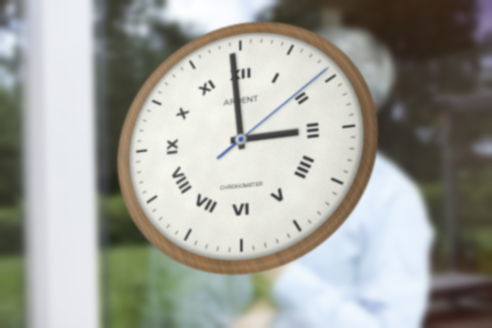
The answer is 2:59:09
